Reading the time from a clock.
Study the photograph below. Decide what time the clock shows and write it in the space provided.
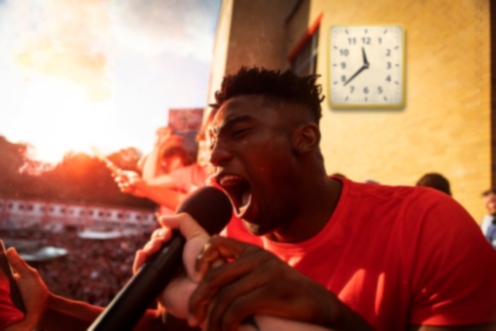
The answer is 11:38
